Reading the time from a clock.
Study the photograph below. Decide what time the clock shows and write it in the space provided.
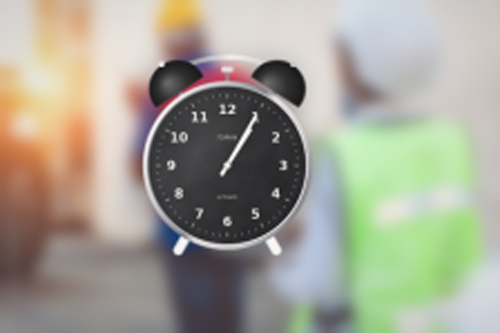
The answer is 1:05
